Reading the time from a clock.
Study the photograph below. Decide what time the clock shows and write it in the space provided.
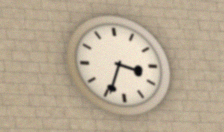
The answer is 3:34
